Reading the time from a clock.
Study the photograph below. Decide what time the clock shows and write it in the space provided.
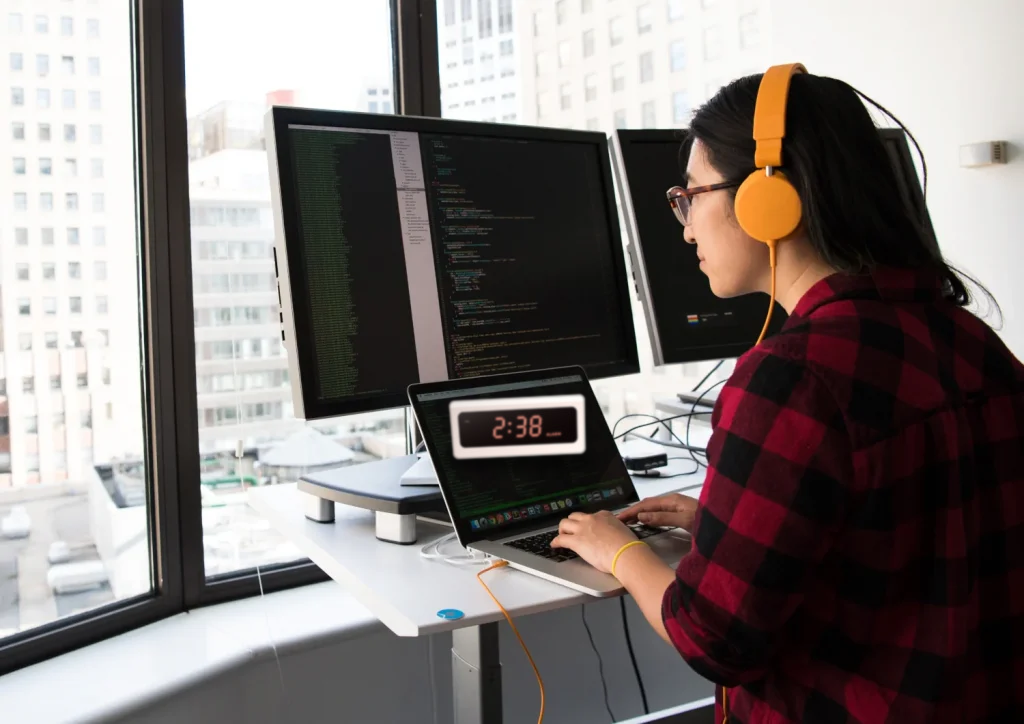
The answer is 2:38
